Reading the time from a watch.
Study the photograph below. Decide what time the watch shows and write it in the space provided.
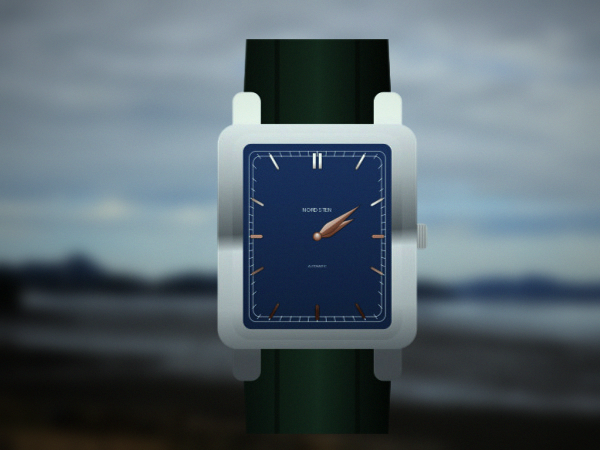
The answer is 2:09
